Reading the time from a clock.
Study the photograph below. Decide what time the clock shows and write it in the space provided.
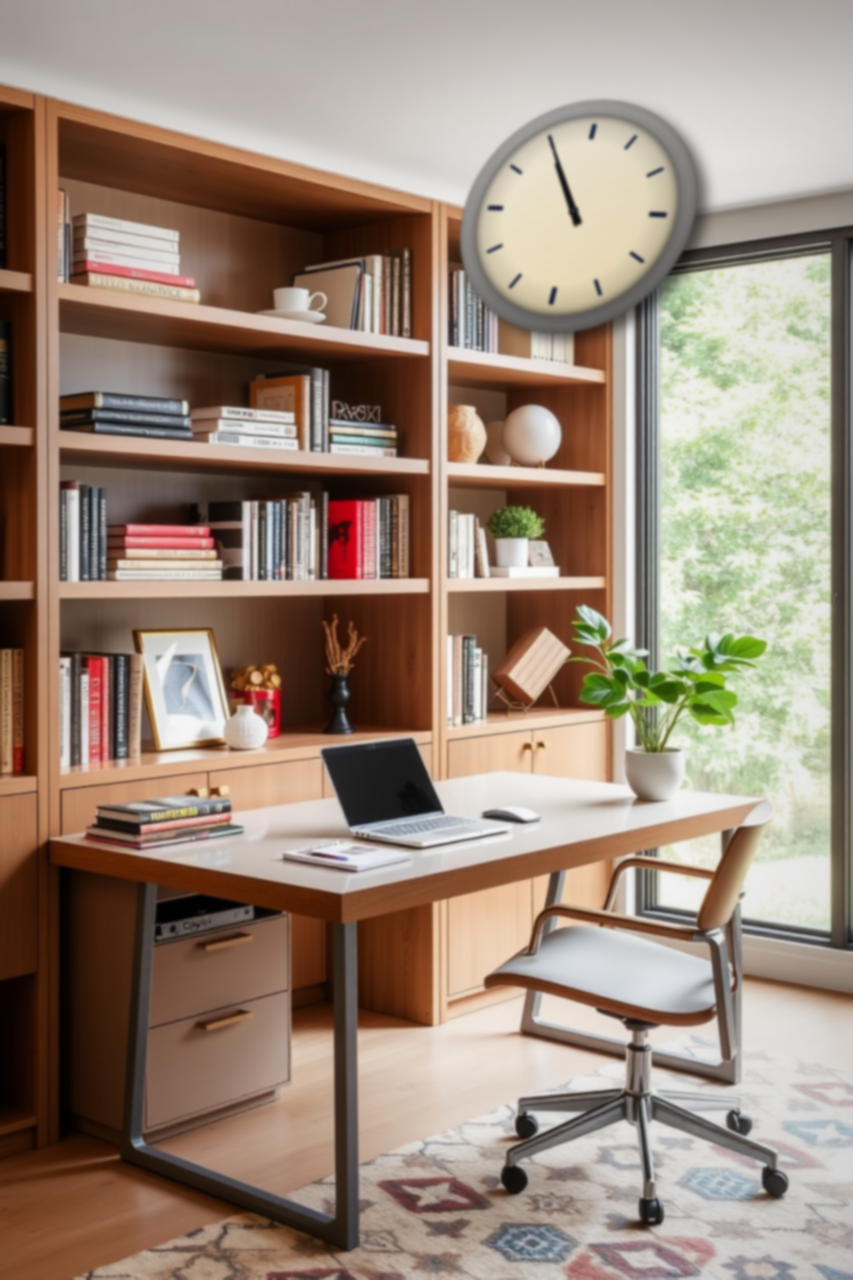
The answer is 10:55
